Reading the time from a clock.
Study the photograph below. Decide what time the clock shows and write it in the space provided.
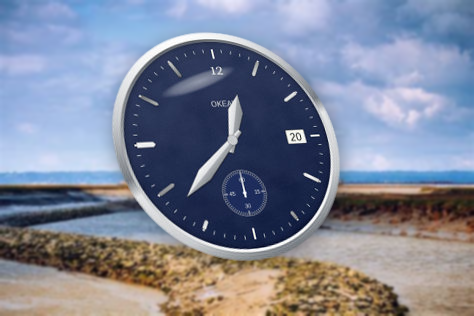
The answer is 12:38
